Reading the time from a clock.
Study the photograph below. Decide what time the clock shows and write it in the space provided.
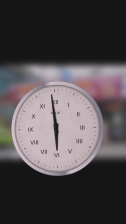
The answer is 5:59
